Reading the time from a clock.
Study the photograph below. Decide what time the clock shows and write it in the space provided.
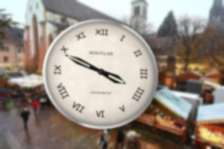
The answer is 3:49
